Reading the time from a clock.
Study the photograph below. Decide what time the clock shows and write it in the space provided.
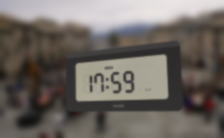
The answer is 17:59
